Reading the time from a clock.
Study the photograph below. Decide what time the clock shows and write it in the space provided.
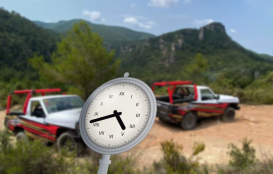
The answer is 4:42
